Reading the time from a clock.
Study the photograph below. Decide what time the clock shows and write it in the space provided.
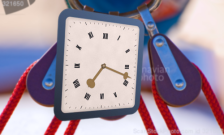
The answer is 7:18
